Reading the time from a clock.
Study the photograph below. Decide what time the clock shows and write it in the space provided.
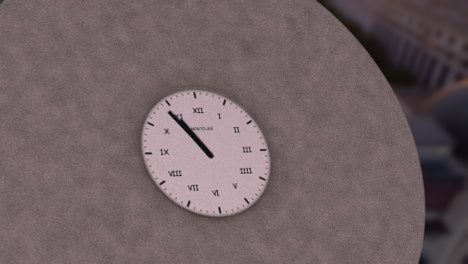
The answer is 10:54
